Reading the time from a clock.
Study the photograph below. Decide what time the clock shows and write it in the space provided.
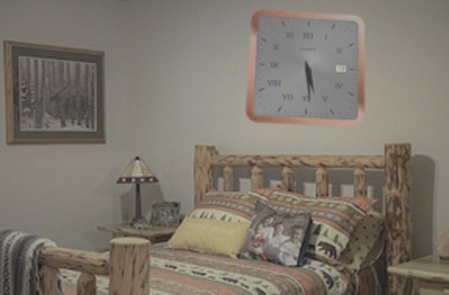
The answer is 5:29
